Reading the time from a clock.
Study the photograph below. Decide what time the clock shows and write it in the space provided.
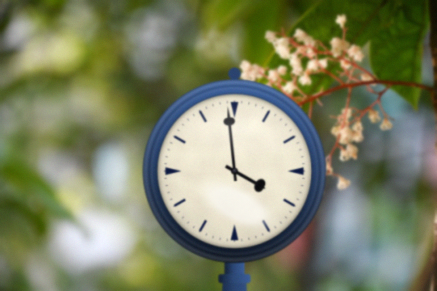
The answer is 3:59
